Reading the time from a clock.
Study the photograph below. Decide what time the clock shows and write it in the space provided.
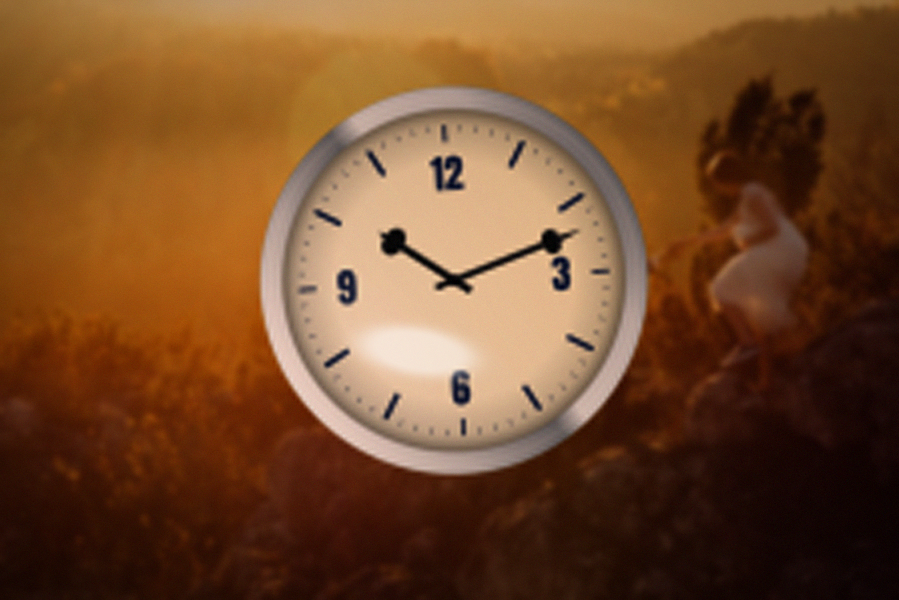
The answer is 10:12
